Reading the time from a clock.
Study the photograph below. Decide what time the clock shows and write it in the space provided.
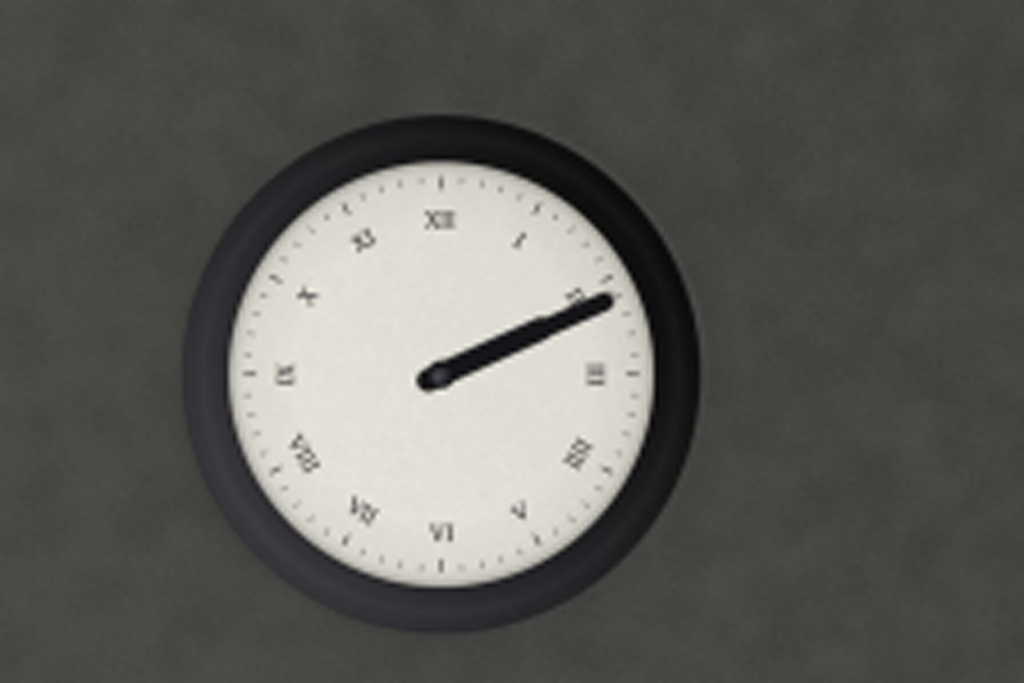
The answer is 2:11
